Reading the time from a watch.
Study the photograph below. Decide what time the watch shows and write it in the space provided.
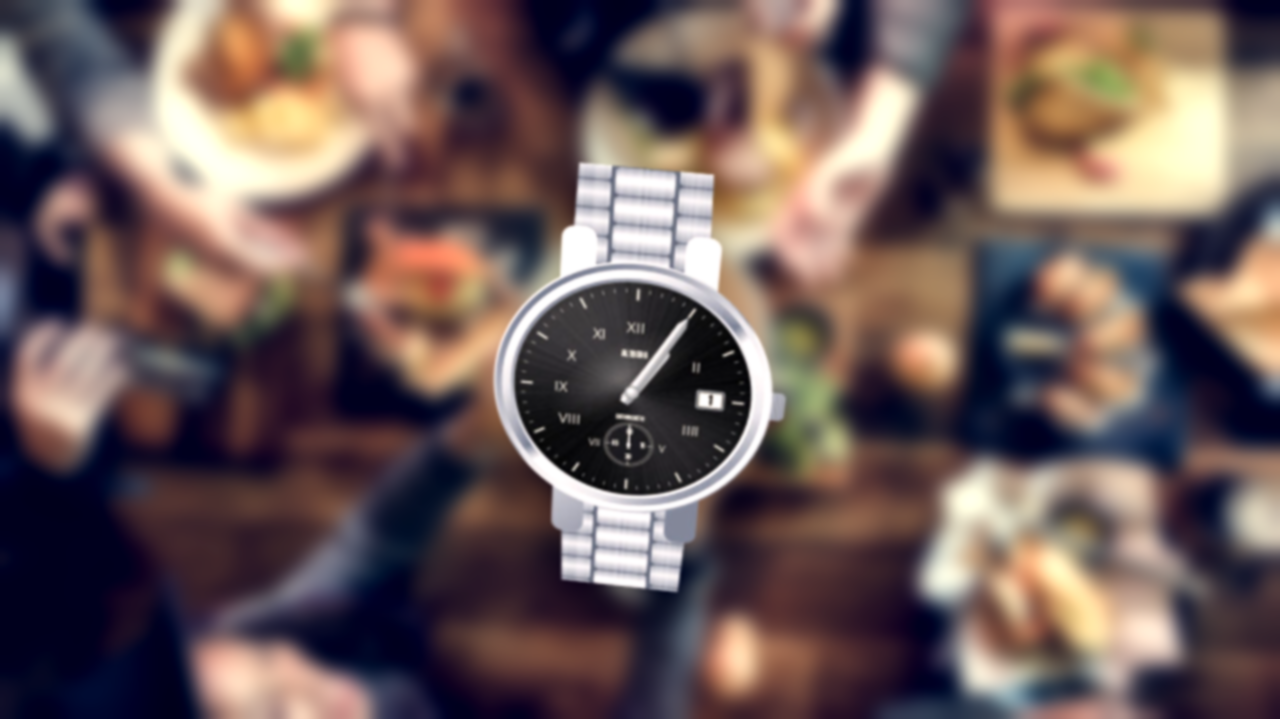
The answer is 1:05
